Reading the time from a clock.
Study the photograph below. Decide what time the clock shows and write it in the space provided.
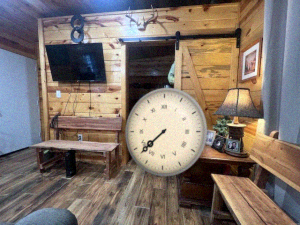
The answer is 7:38
